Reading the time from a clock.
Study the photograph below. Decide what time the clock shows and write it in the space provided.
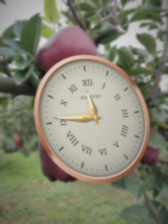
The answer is 11:46
